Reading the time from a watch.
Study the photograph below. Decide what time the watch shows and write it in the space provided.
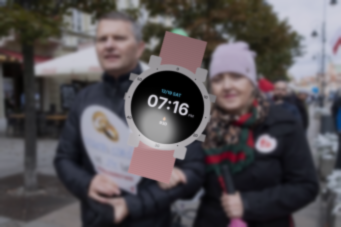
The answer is 7:16
